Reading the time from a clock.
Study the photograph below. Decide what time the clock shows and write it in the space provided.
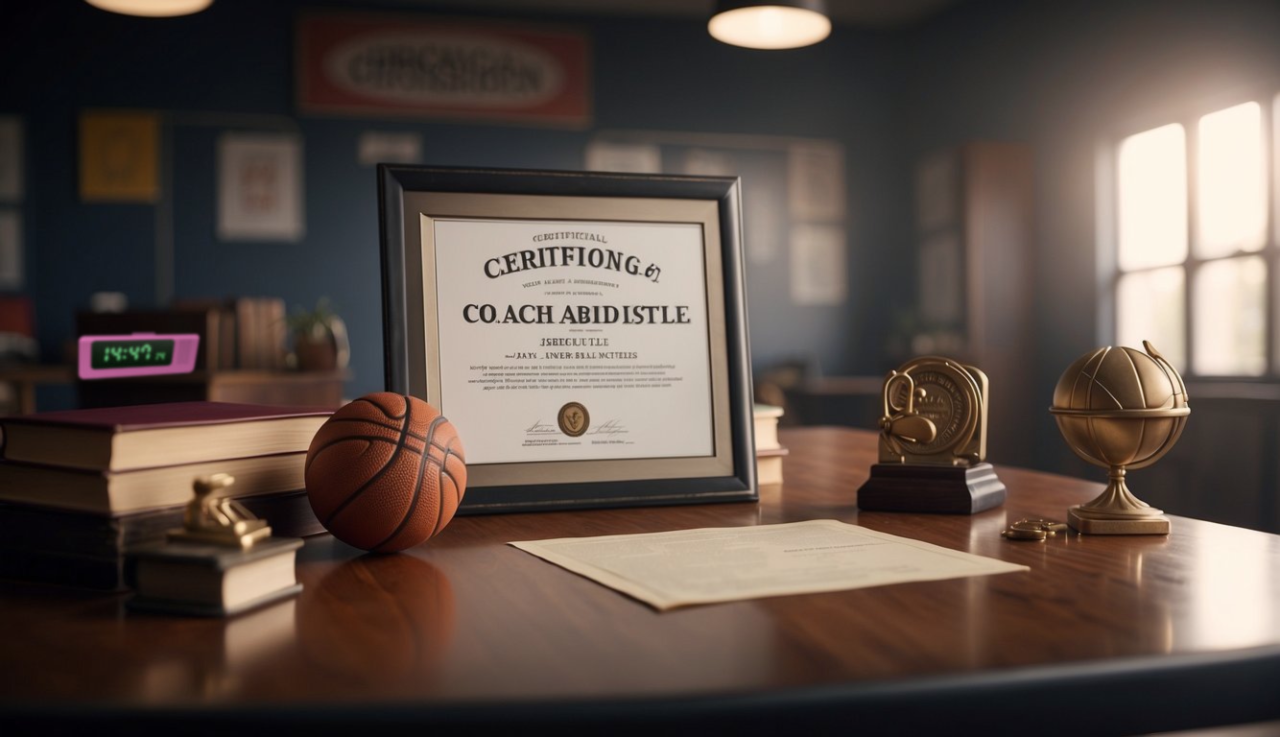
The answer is 14:47
